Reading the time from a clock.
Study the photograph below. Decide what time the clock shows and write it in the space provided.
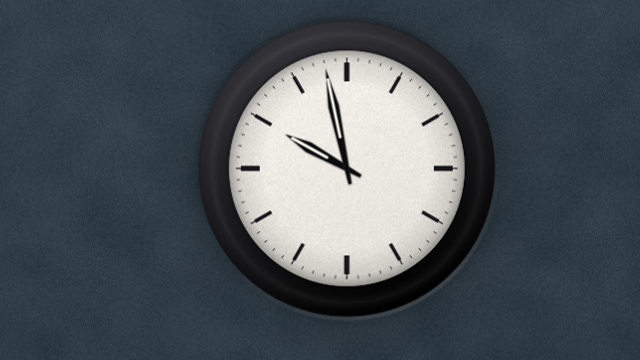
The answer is 9:58
